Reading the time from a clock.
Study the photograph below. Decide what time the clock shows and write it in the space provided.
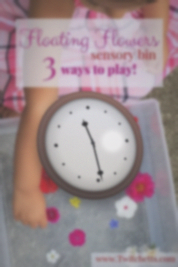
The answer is 11:29
